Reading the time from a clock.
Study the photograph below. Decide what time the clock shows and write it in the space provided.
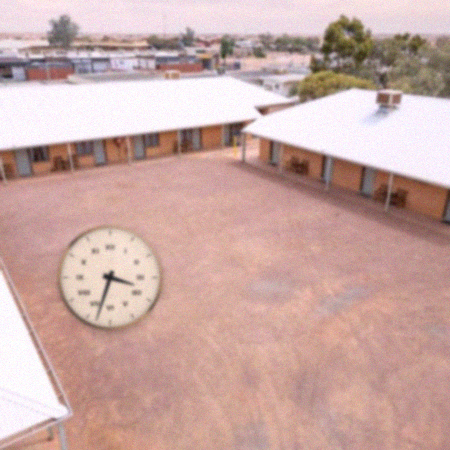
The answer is 3:33
